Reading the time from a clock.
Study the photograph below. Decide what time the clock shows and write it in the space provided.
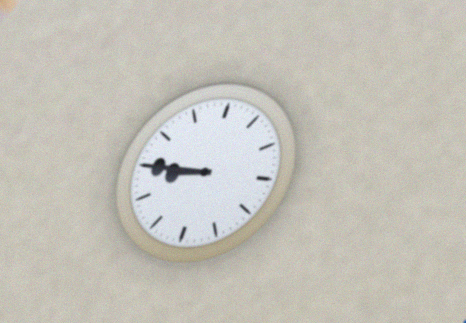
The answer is 8:45
